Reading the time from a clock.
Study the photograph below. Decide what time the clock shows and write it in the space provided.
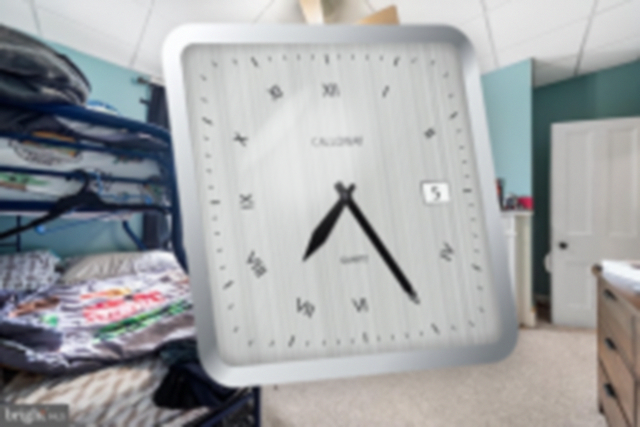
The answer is 7:25
